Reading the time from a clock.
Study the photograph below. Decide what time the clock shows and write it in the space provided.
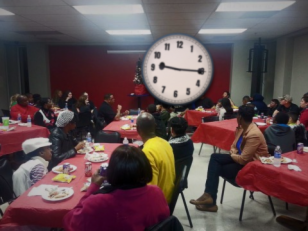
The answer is 9:15
